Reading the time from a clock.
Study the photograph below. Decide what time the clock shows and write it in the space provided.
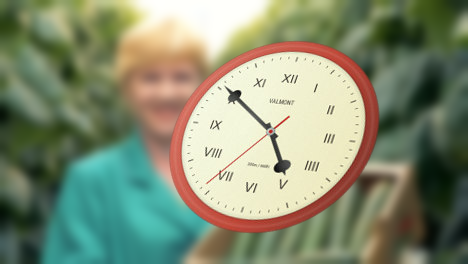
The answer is 4:50:36
